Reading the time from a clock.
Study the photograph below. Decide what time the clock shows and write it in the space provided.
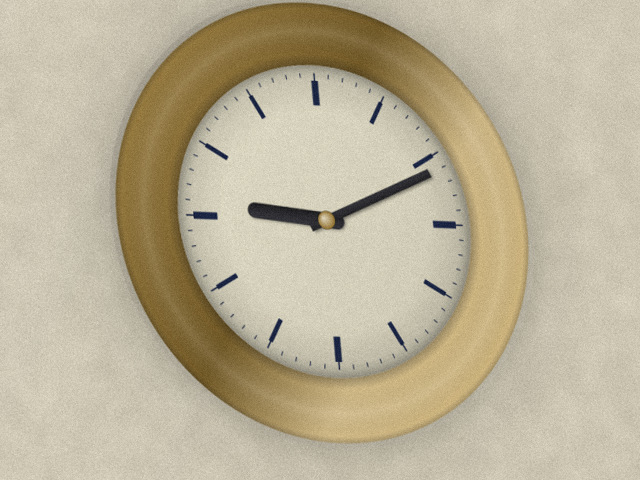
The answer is 9:11
